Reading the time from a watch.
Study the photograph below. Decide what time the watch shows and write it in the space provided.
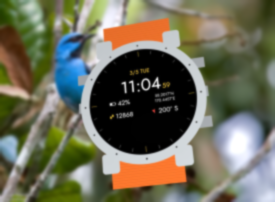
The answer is 11:04
